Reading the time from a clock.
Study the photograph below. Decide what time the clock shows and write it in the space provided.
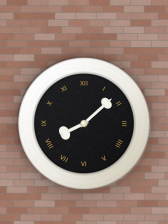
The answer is 8:08
